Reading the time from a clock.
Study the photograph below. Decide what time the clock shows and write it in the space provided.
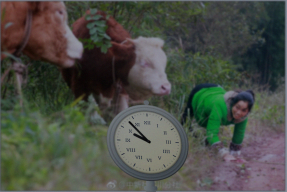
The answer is 9:53
